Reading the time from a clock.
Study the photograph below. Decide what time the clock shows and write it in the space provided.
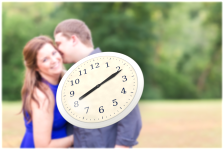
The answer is 8:11
